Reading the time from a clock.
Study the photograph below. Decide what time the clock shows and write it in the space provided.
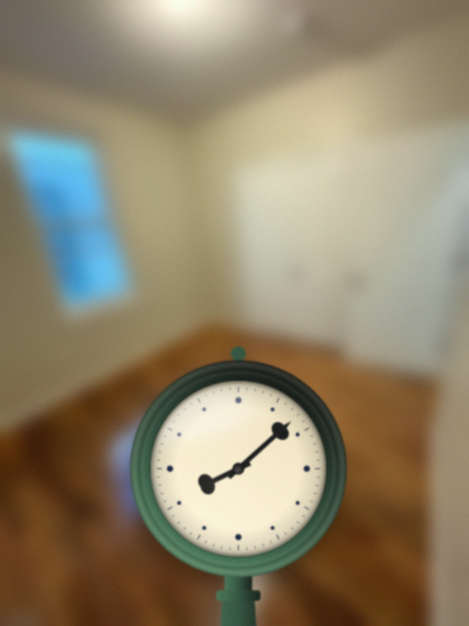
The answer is 8:08
